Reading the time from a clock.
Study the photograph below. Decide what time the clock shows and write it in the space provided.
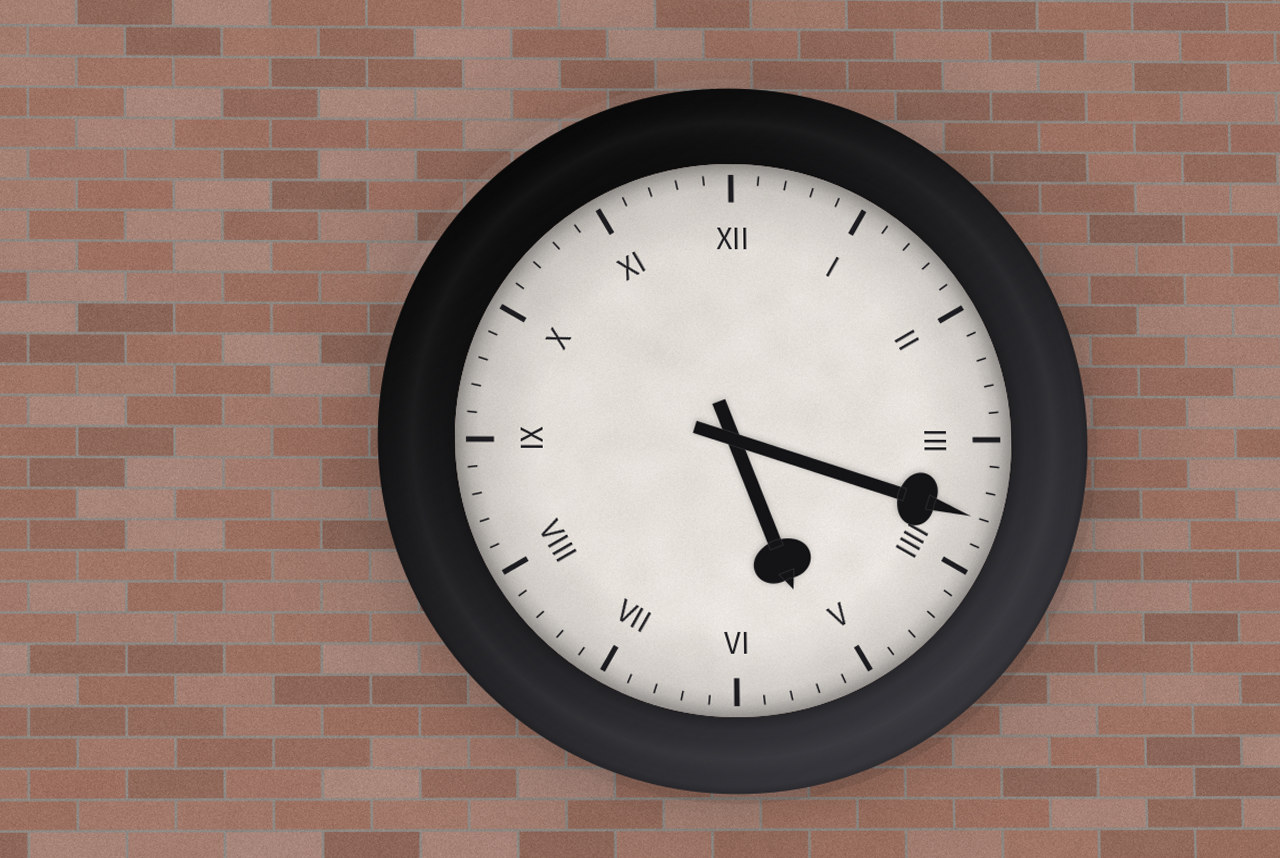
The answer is 5:18
